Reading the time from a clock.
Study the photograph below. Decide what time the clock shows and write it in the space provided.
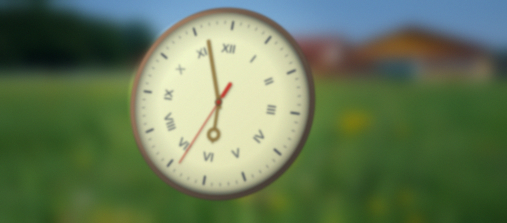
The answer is 5:56:34
